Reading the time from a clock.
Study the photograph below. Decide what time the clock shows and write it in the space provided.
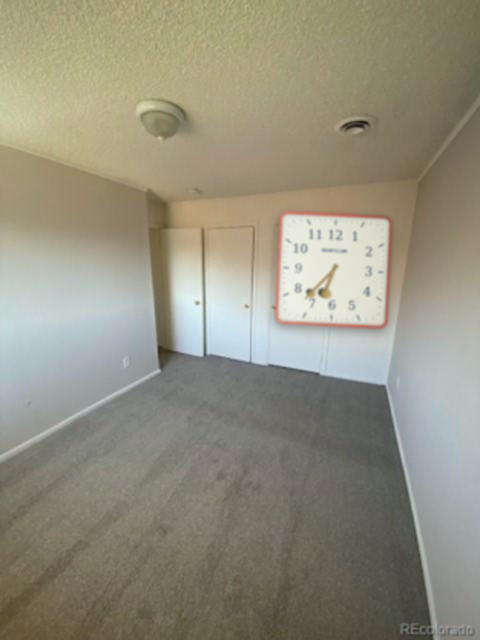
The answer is 6:37
